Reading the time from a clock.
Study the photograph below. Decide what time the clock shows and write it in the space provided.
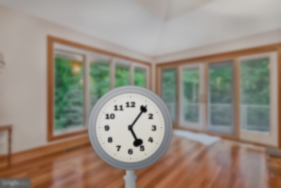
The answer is 5:06
